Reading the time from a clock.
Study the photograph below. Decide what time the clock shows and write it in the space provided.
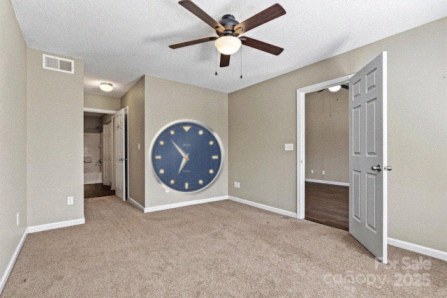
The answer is 6:53
